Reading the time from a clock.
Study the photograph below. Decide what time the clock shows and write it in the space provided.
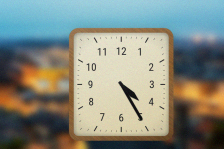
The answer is 4:25
